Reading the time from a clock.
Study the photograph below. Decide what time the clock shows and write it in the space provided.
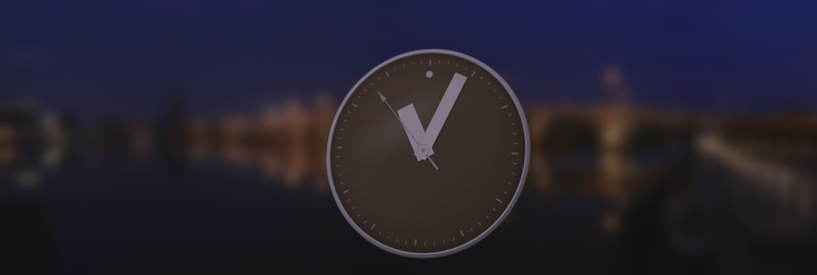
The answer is 11:03:53
